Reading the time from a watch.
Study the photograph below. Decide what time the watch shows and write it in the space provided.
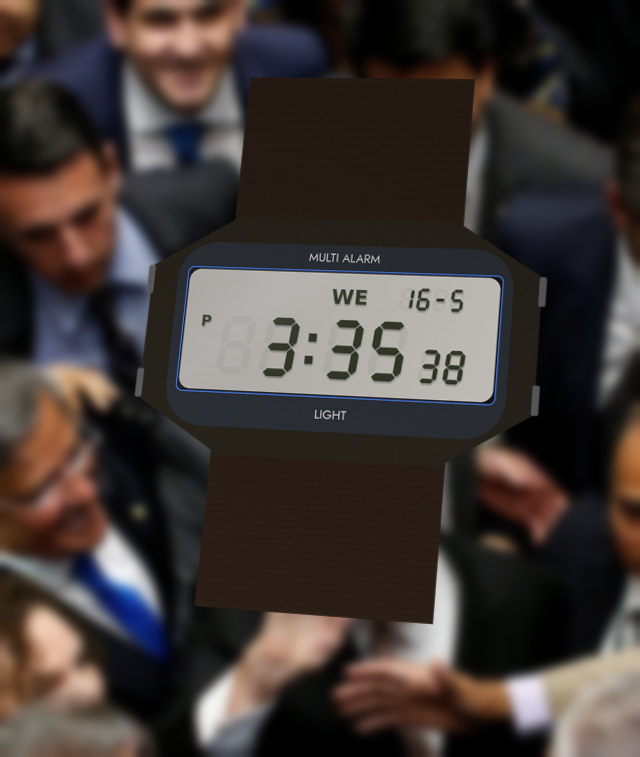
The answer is 3:35:38
